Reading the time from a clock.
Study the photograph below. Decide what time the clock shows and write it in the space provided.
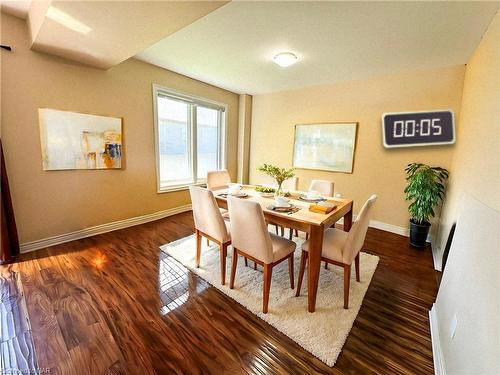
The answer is 0:05
